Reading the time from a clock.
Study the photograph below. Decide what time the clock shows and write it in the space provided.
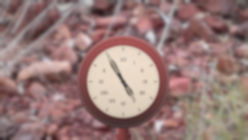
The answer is 4:55
